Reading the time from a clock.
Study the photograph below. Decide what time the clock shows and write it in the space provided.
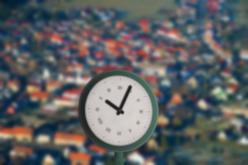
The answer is 10:04
